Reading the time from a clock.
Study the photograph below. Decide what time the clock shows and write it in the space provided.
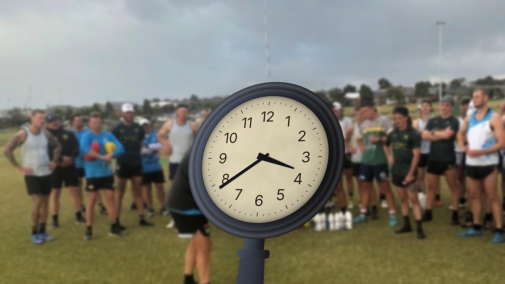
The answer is 3:39
